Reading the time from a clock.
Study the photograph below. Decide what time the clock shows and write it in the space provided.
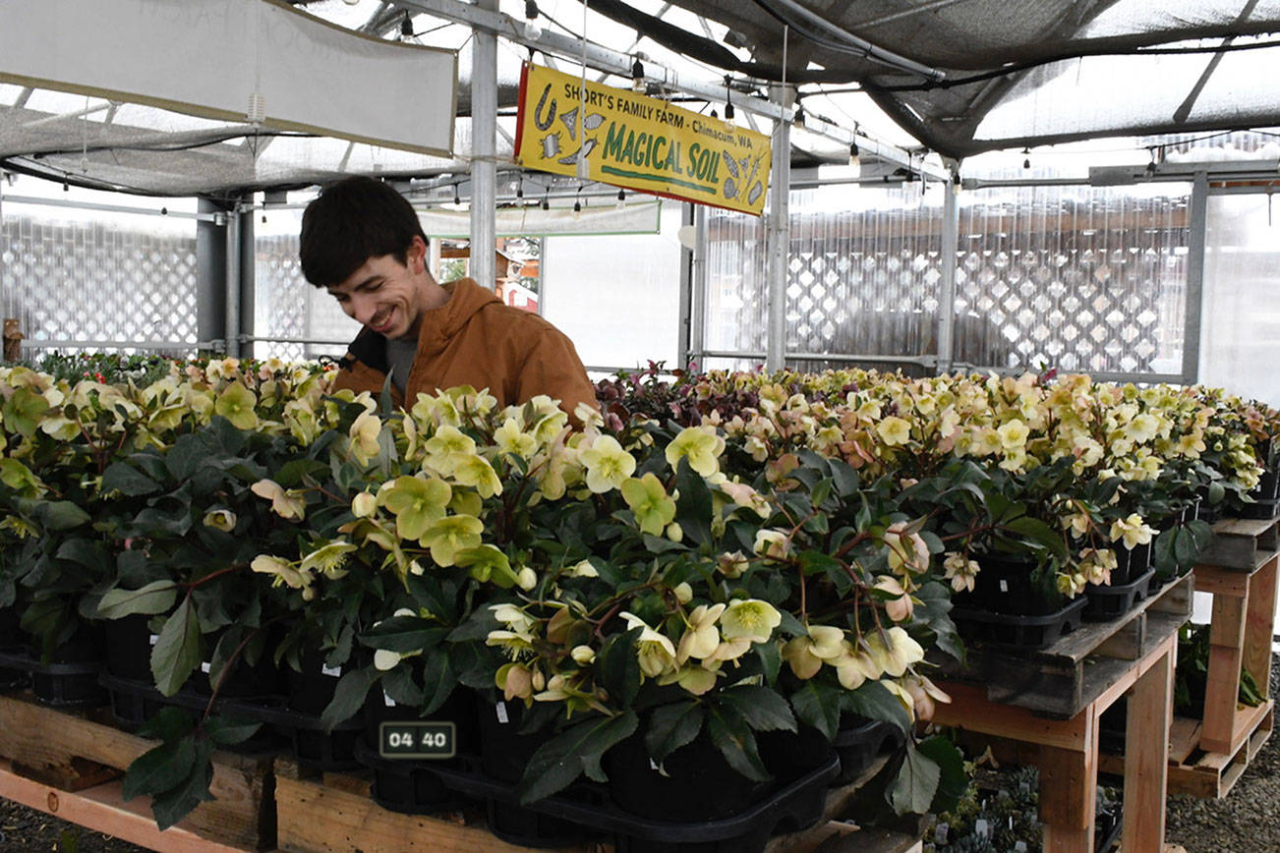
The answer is 4:40
